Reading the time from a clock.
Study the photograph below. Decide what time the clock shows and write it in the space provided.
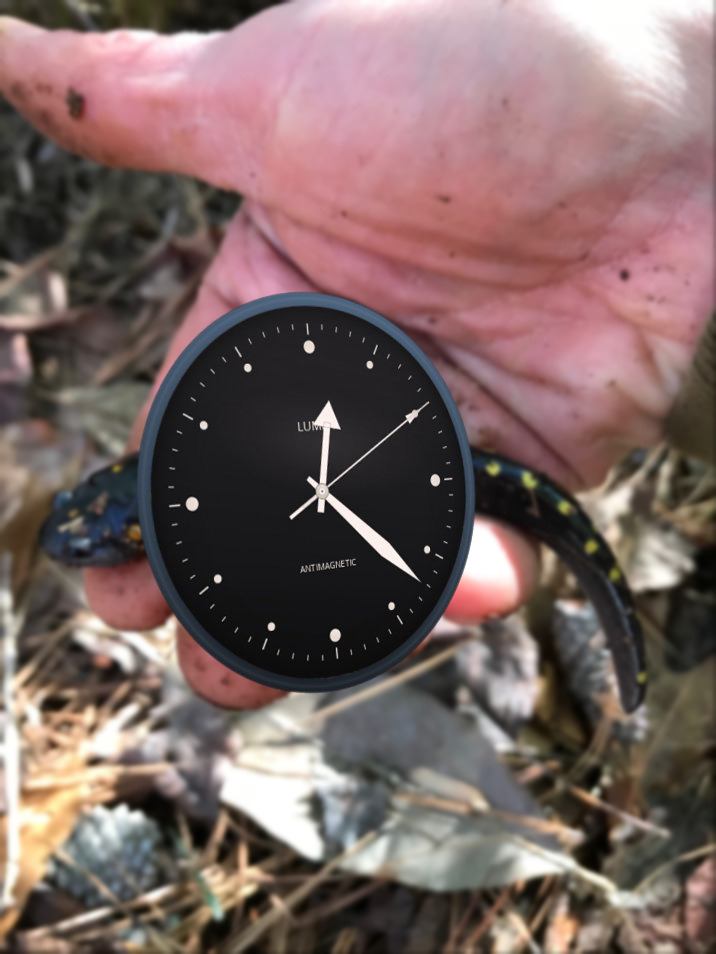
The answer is 12:22:10
